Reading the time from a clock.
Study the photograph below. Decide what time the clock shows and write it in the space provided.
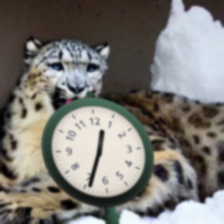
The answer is 12:34
